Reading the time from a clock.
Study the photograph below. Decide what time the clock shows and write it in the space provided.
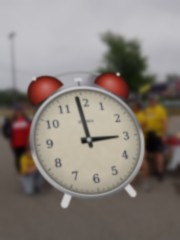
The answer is 2:59
